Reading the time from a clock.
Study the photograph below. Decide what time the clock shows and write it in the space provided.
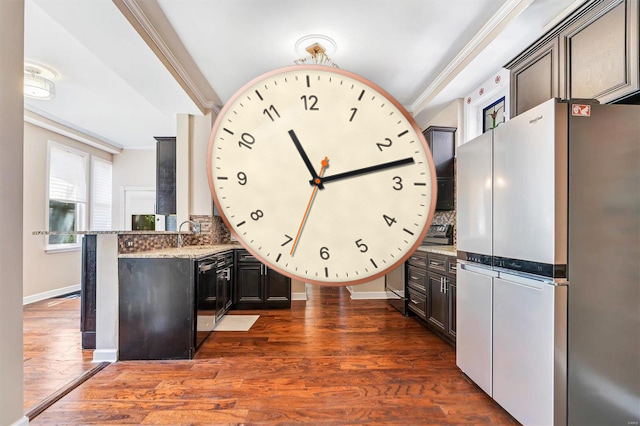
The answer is 11:12:34
